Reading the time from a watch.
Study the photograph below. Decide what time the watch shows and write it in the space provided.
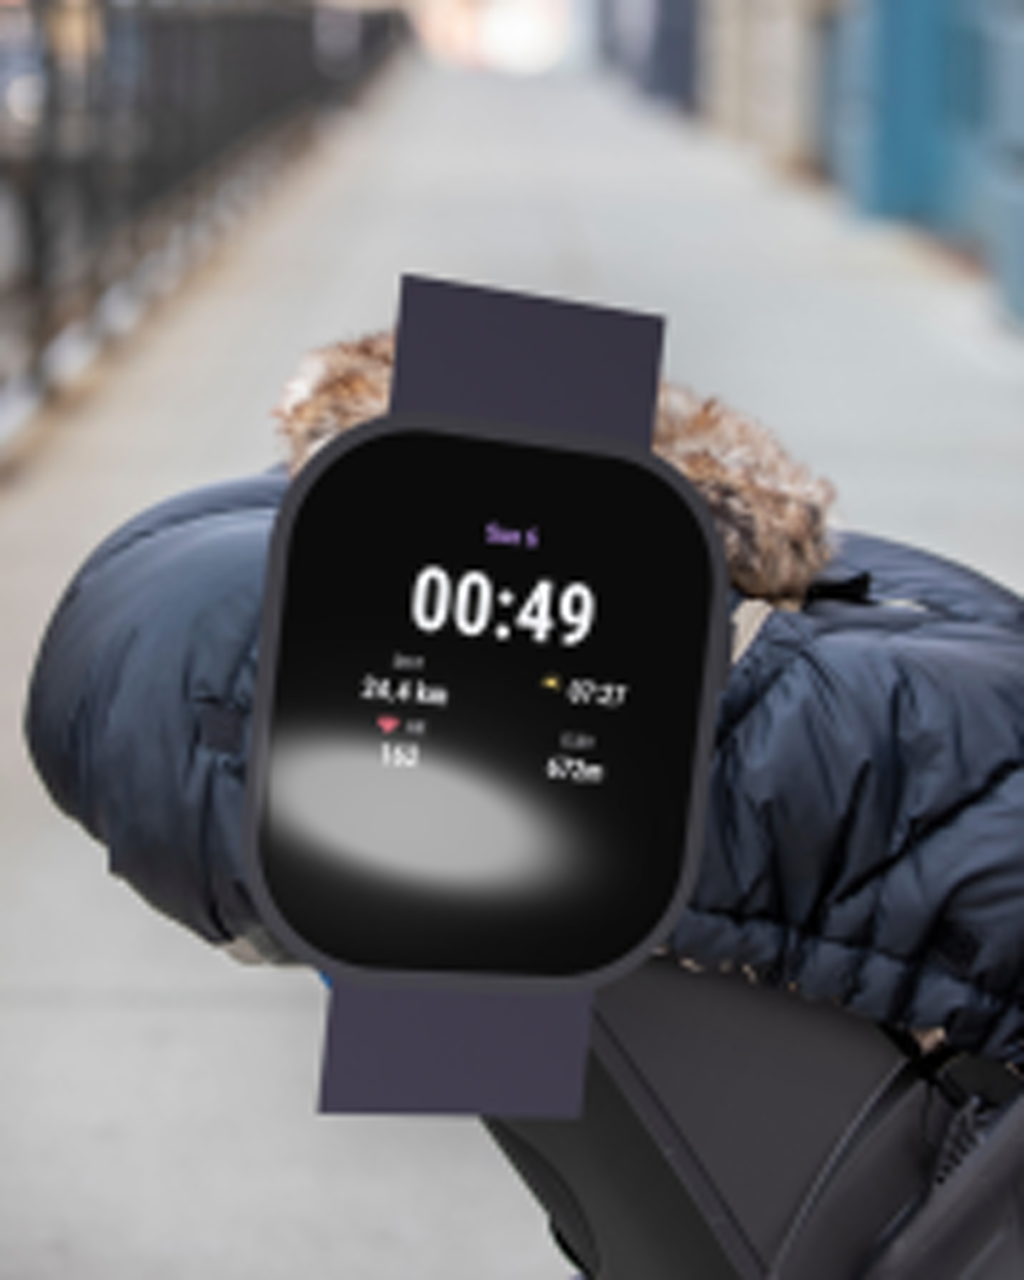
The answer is 0:49
